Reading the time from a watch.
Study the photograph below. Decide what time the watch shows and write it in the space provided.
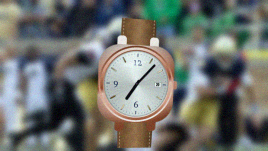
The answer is 7:07
